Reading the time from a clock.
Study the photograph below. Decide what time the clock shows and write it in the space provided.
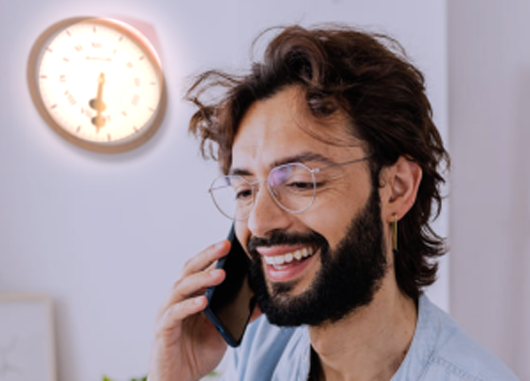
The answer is 6:32
